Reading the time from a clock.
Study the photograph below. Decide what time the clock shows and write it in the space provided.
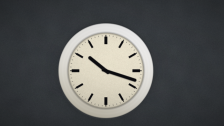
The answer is 10:18
